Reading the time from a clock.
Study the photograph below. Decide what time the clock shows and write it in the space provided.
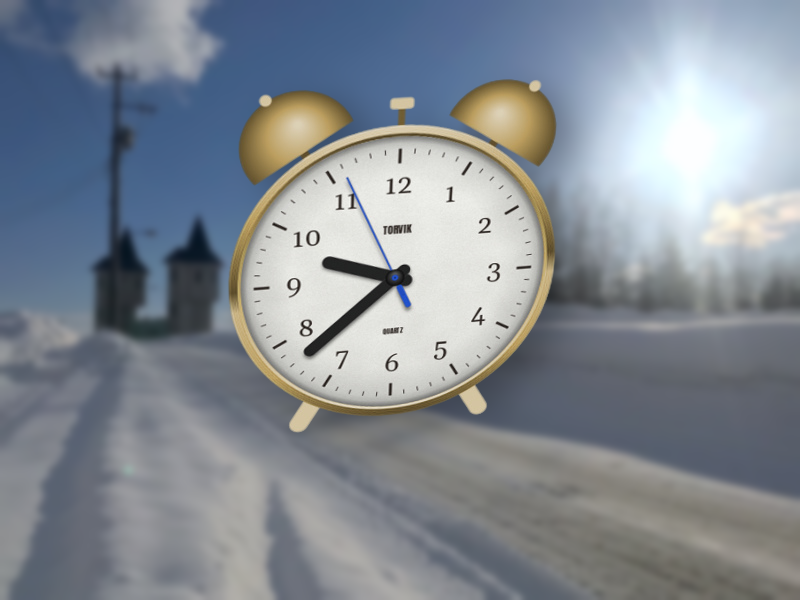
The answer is 9:37:56
